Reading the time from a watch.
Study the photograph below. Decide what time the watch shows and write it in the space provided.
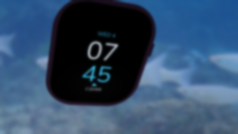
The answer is 7:45
